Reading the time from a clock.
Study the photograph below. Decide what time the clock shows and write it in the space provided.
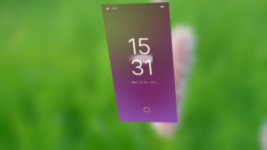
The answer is 15:31
